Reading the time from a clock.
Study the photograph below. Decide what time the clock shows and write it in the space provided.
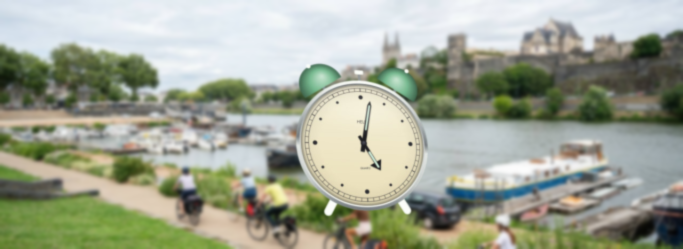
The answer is 5:02
